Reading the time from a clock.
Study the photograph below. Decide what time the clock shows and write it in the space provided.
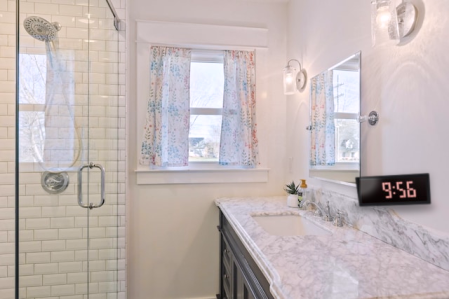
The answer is 9:56
